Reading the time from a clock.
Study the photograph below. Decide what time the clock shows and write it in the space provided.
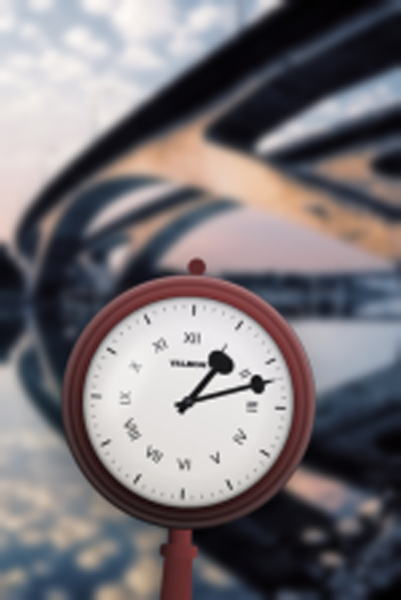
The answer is 1:12
